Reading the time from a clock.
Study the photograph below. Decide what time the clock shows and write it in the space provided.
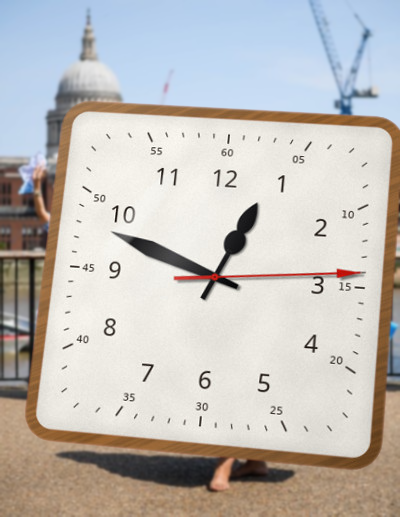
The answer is 12:48:14
